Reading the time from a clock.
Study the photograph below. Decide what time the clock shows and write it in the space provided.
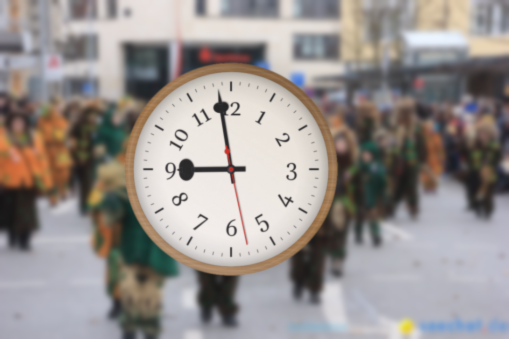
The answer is 8:58:28
